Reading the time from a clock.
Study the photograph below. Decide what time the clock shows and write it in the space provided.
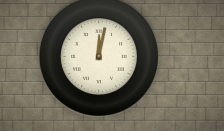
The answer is 12:02
